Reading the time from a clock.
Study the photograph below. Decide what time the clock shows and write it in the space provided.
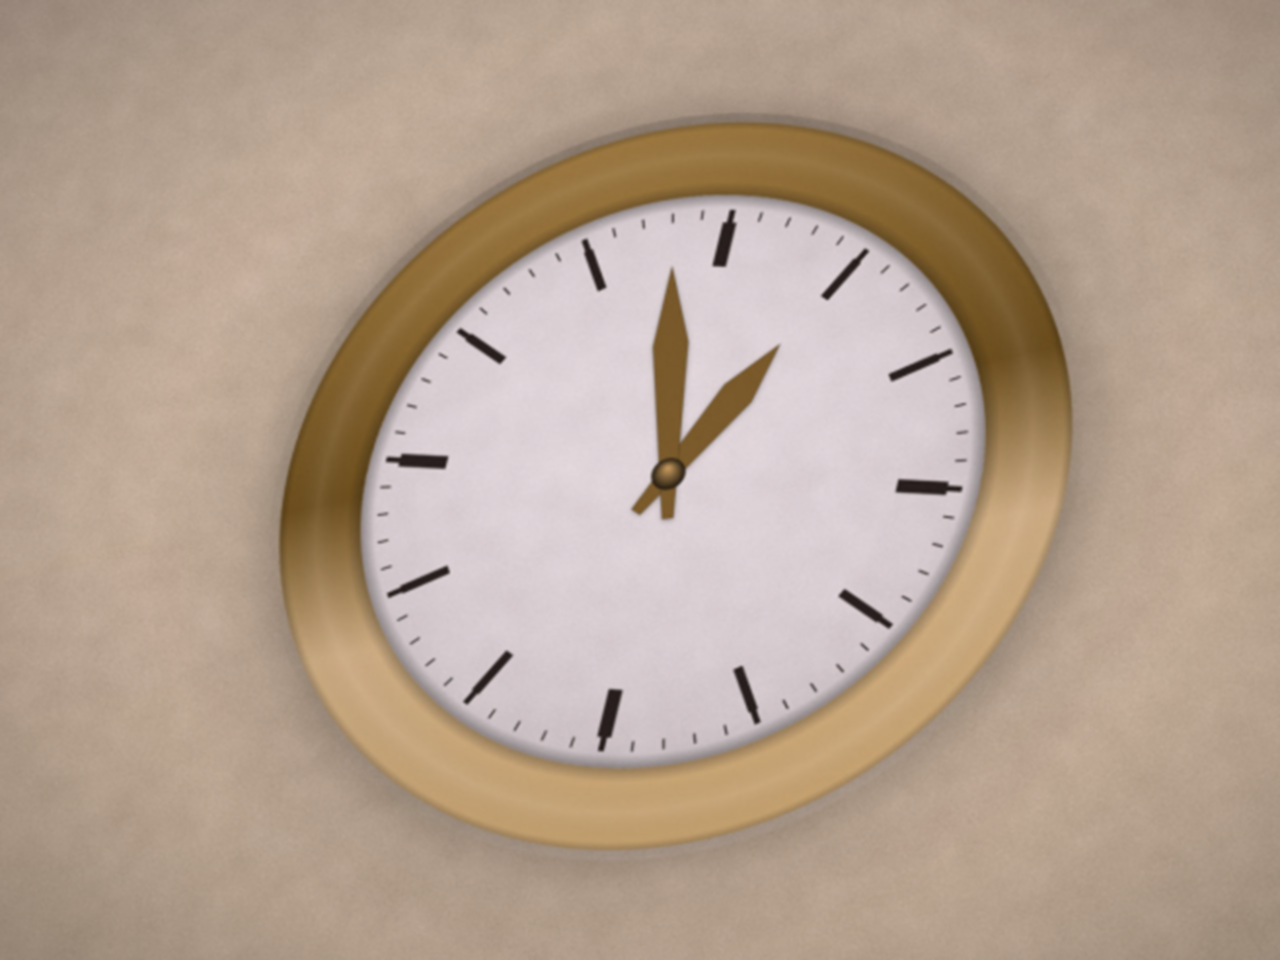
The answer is 12:58
